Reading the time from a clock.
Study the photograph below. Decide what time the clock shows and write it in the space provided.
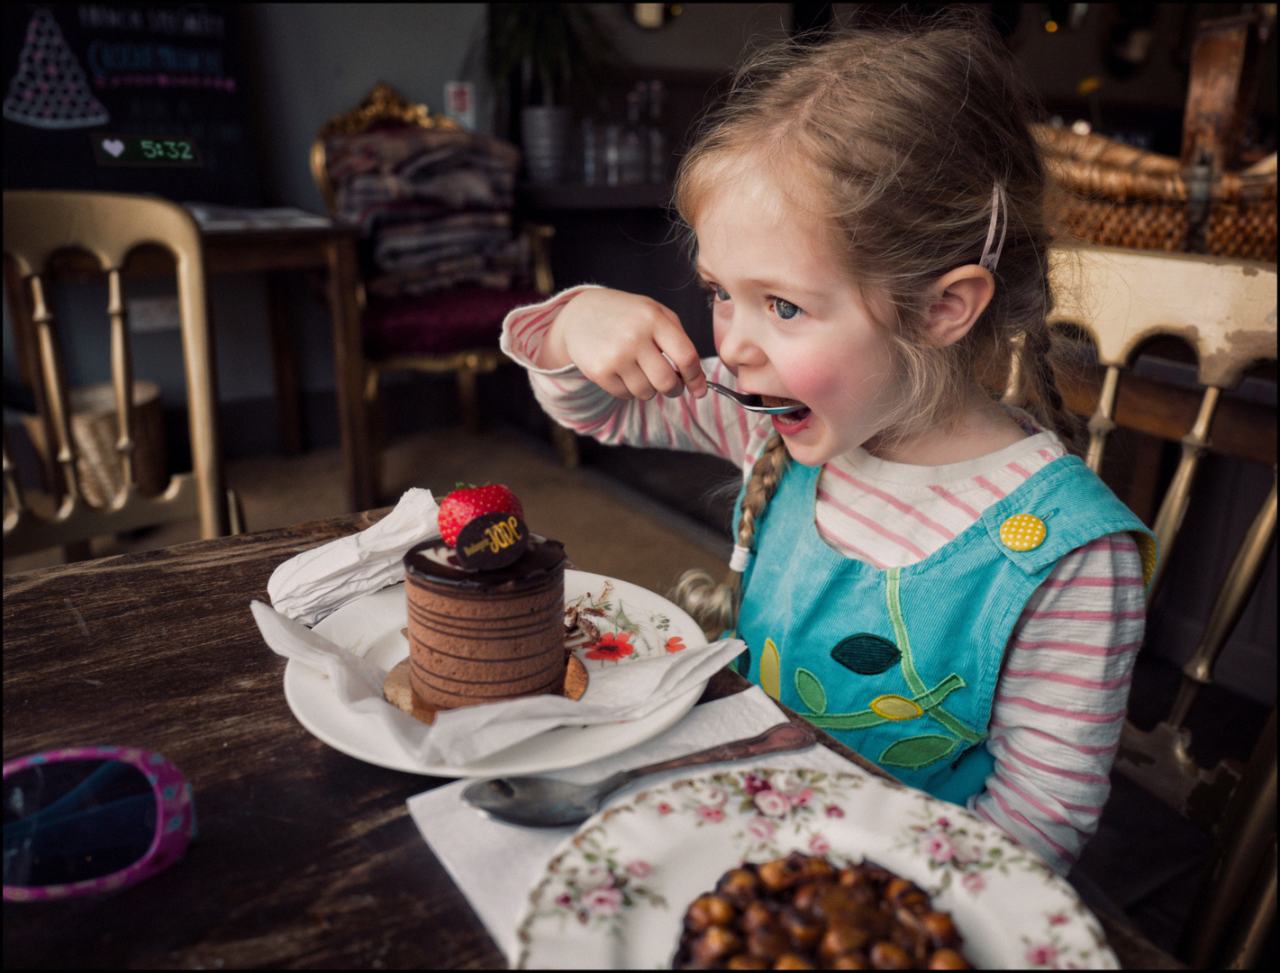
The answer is 5:32
